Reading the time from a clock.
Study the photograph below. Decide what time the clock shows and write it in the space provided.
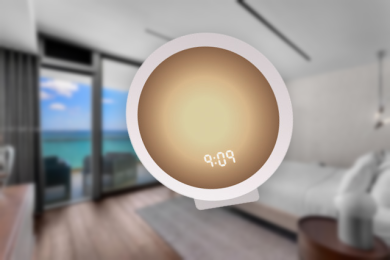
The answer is 9:09
